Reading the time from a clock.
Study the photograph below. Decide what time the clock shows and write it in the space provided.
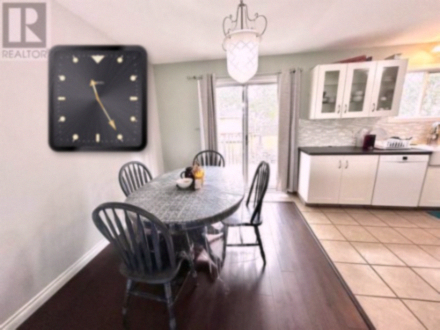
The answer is 11:25
